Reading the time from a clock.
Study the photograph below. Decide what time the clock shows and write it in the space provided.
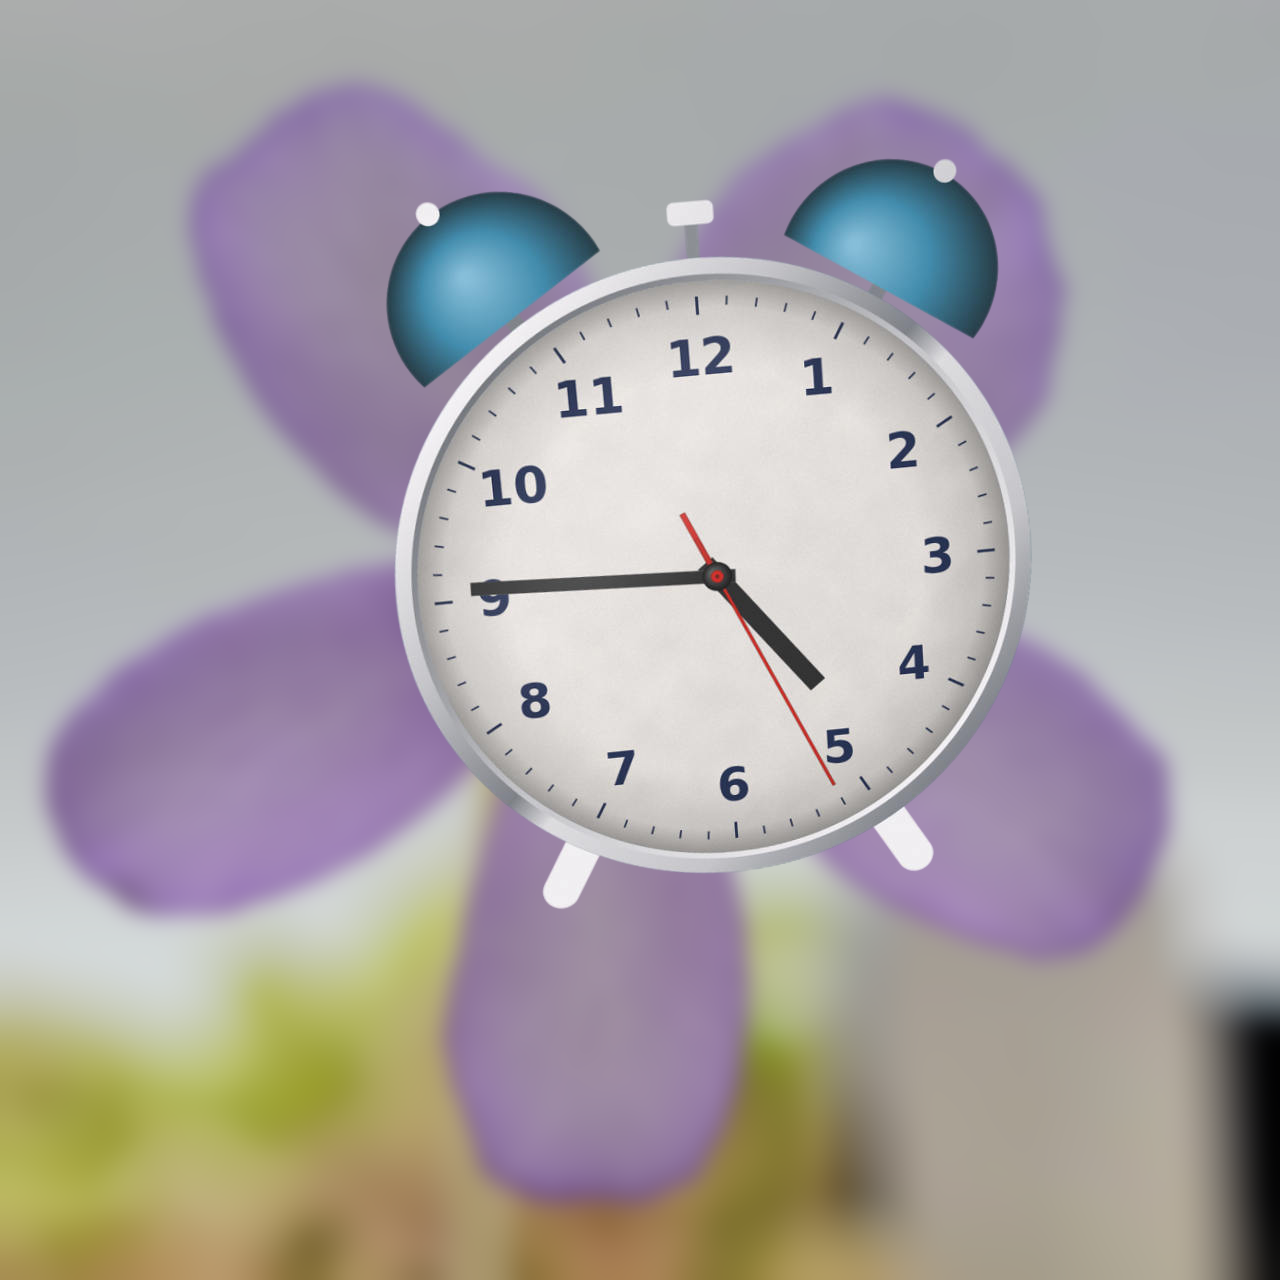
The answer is 4:45:26
